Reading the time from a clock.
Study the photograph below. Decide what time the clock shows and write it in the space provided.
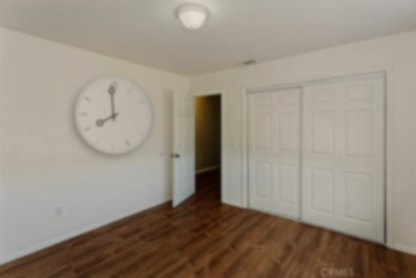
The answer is 7:59
